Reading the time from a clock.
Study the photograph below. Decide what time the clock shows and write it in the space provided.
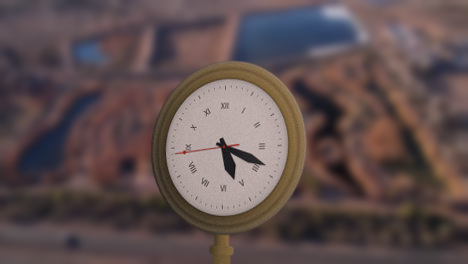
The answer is 5:18:44
